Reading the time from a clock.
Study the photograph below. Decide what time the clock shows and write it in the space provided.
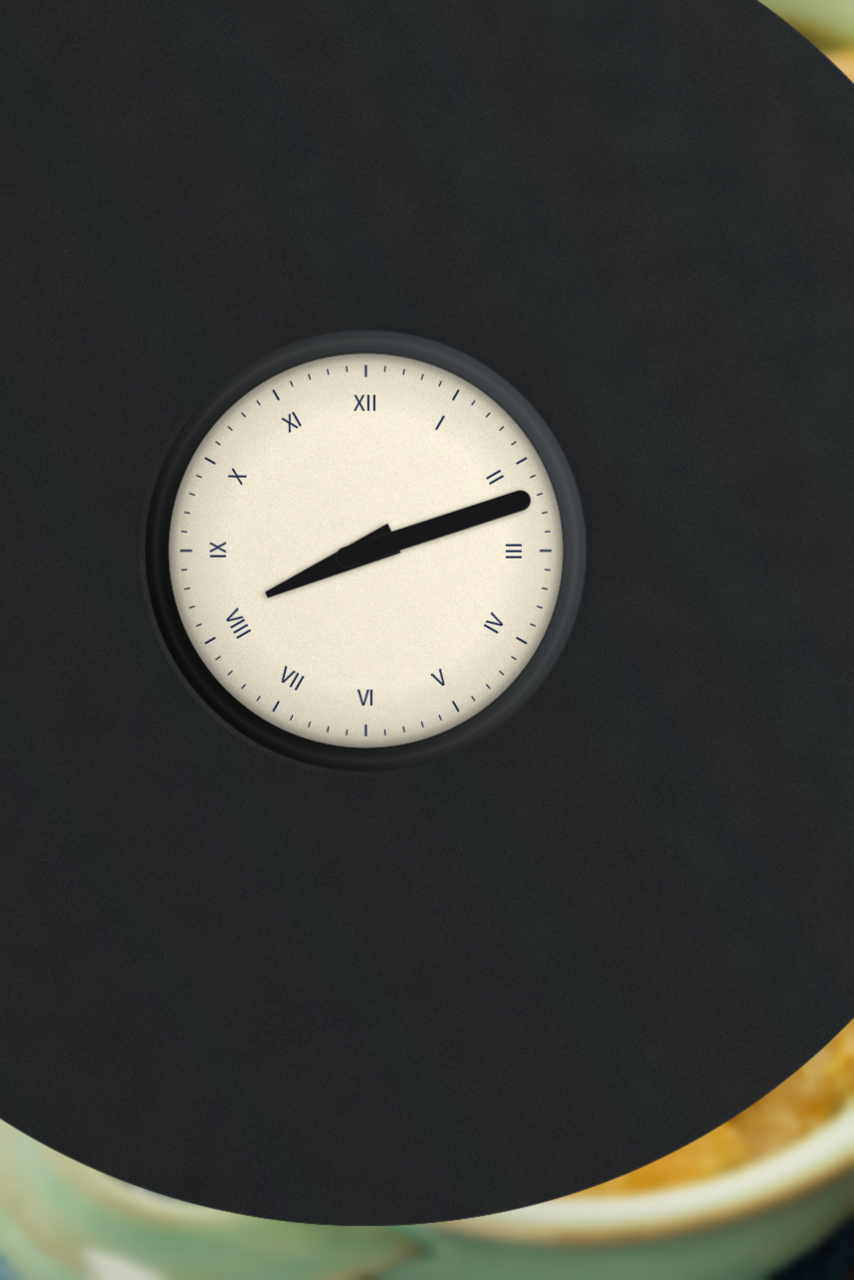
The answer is 8:12
